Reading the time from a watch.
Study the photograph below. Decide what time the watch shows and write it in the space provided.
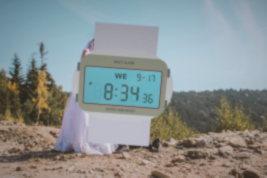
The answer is 8:34
